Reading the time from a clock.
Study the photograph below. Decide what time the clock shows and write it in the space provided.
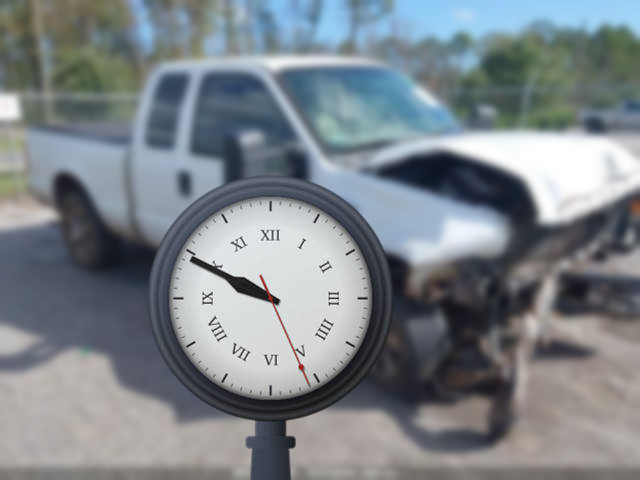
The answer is 9:49:26
